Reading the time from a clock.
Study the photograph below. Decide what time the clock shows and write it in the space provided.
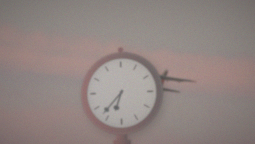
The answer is 6:37
